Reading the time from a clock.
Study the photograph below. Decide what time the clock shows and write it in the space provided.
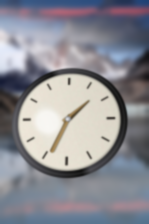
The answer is 1:34
